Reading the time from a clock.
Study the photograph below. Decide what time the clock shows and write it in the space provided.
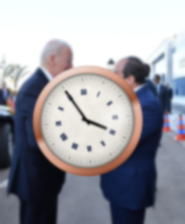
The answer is 3:55
